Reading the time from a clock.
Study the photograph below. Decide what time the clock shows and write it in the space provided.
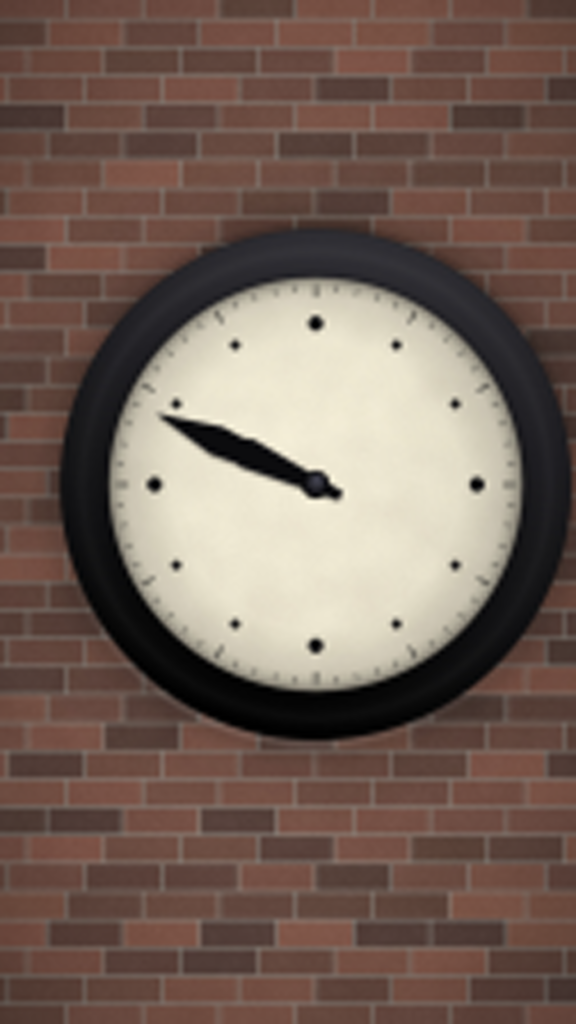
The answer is 9:49
